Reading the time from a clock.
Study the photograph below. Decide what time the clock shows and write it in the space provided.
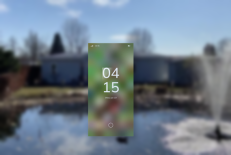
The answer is 4:15
